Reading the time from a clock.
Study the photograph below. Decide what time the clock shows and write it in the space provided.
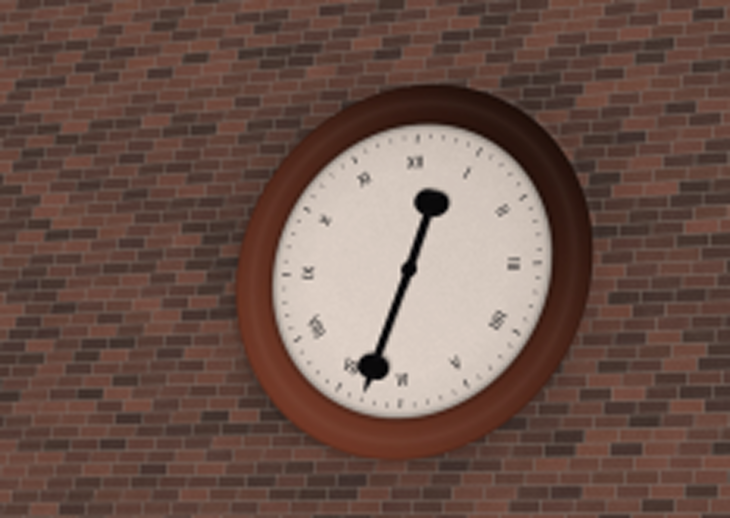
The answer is 12:33
